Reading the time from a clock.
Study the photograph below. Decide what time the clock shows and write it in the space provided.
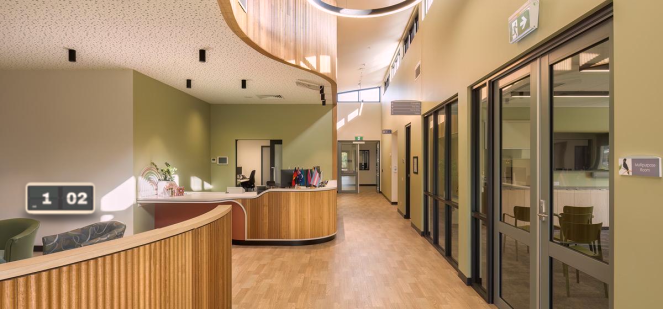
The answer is 1:02
